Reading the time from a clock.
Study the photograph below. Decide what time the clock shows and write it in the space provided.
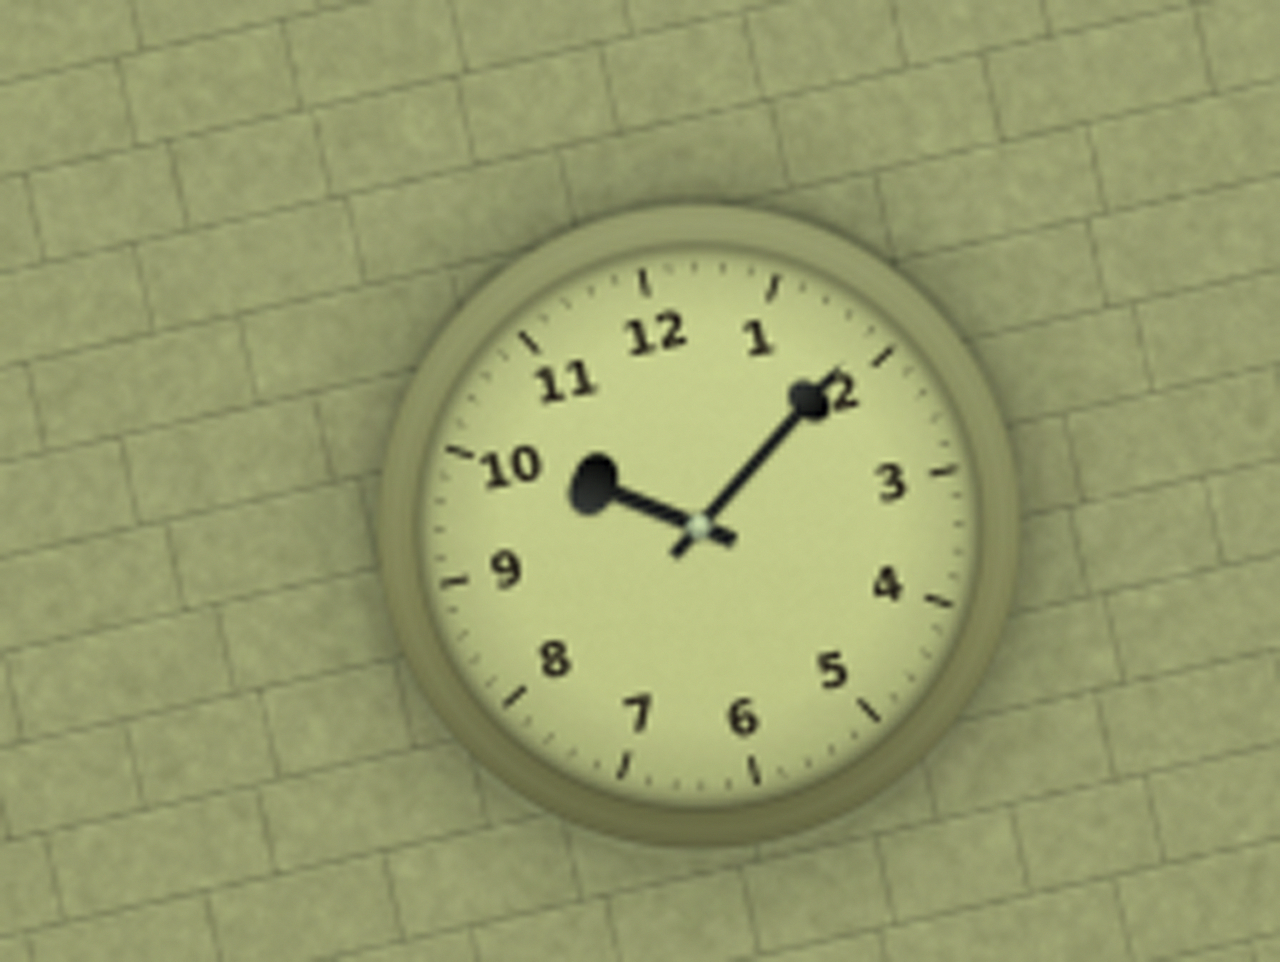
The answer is 10:09
